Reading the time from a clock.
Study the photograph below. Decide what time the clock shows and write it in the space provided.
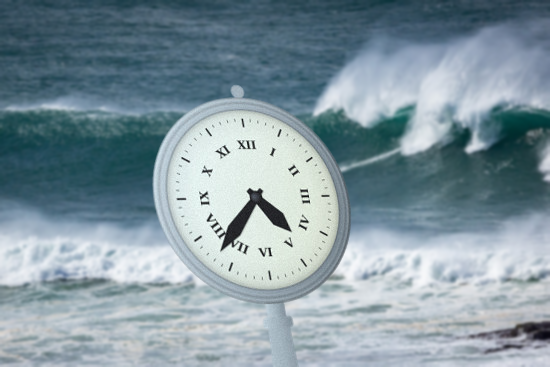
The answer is 4:37
